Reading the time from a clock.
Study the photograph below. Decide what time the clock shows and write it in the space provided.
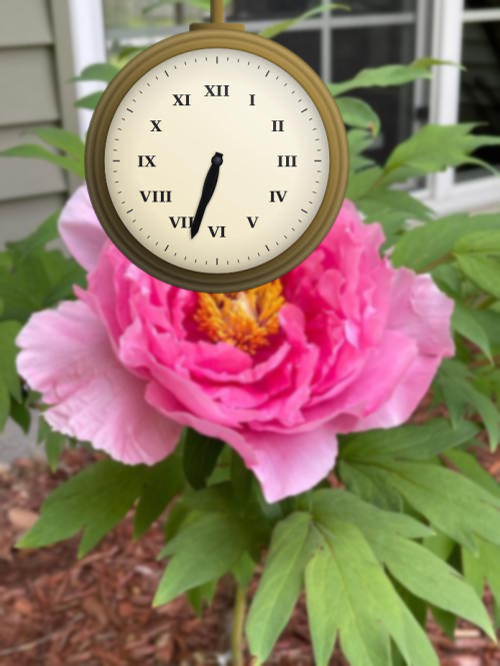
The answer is 6:33
